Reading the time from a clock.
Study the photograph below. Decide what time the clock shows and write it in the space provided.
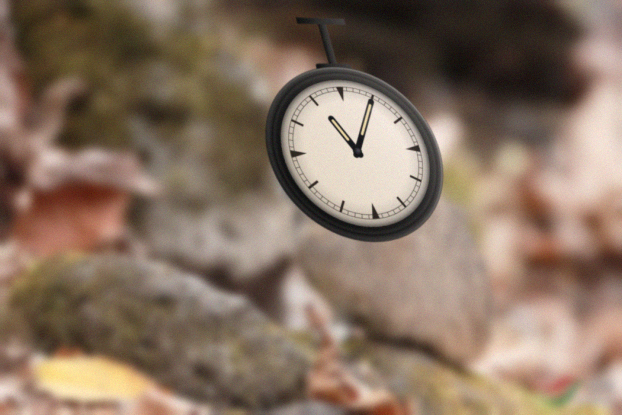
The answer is 11:05
